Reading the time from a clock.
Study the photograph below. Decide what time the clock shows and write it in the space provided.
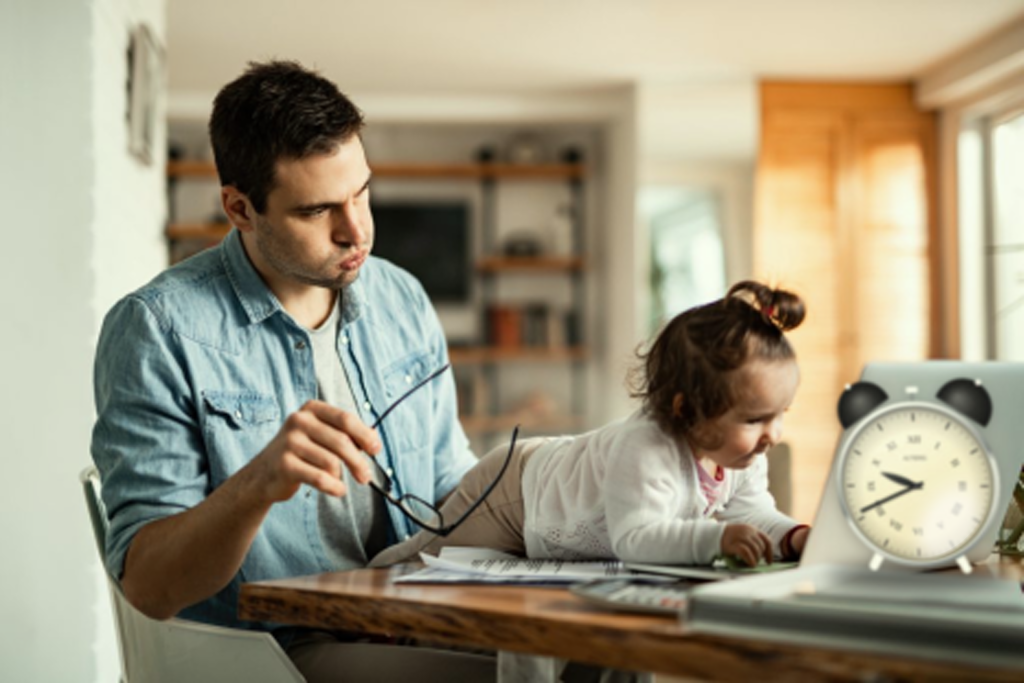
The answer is 9:41
